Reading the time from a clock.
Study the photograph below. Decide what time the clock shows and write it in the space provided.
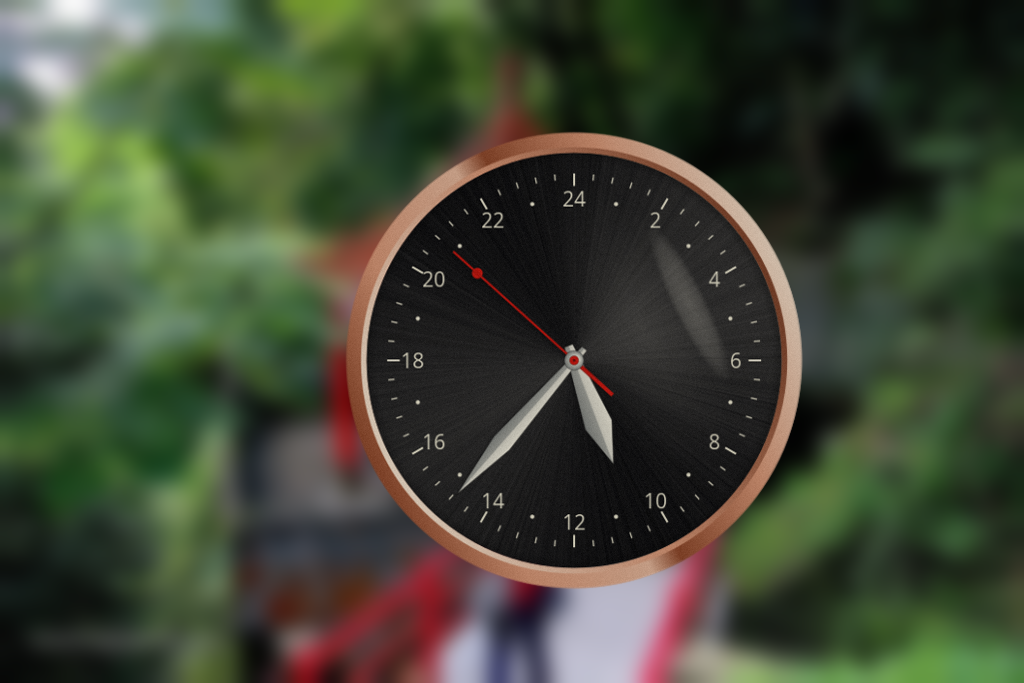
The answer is 10:36:52
